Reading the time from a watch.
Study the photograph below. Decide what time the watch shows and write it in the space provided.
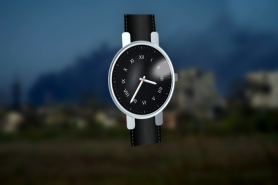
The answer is 3:36
